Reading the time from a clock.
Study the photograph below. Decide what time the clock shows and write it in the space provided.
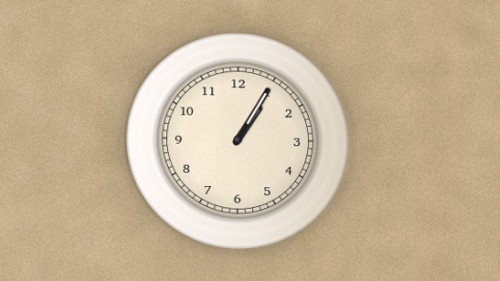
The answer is 1:05
